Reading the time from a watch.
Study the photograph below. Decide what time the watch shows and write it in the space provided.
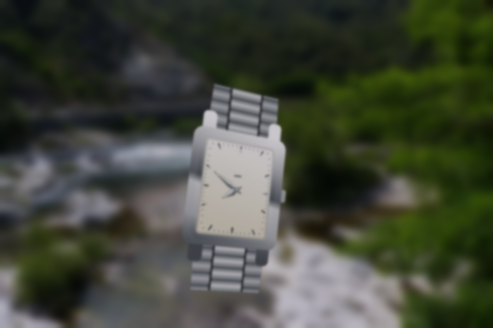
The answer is 7:50
